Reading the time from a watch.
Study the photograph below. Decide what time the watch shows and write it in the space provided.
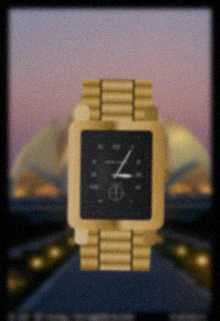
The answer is 3:05
